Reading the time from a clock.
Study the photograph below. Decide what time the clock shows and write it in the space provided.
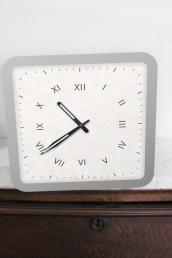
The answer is 10:39
